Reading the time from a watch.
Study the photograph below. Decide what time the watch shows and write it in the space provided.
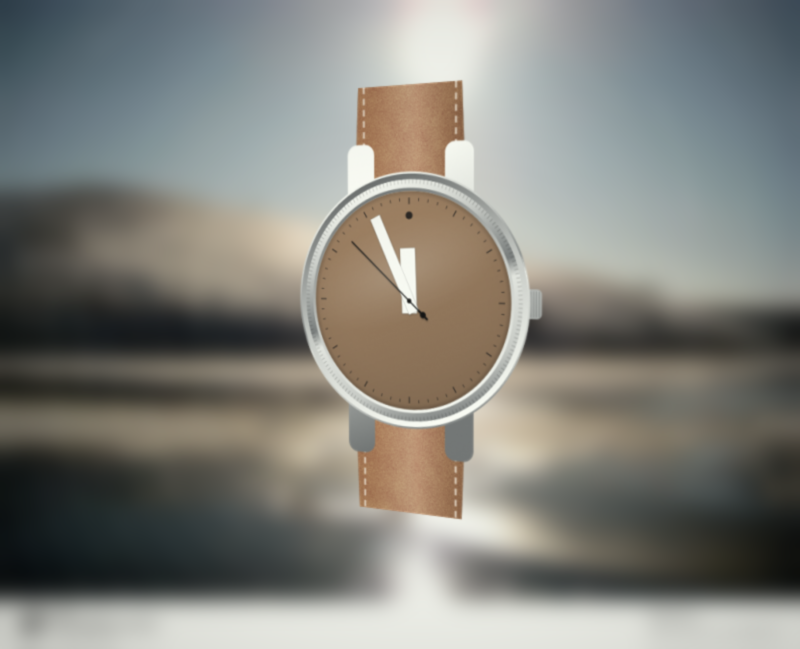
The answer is 11:55:52
